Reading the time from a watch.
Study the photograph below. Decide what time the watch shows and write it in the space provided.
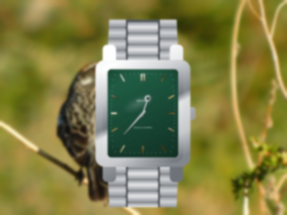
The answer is 12:37
